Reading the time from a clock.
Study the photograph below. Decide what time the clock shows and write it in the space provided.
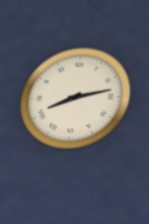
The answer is 8:13
